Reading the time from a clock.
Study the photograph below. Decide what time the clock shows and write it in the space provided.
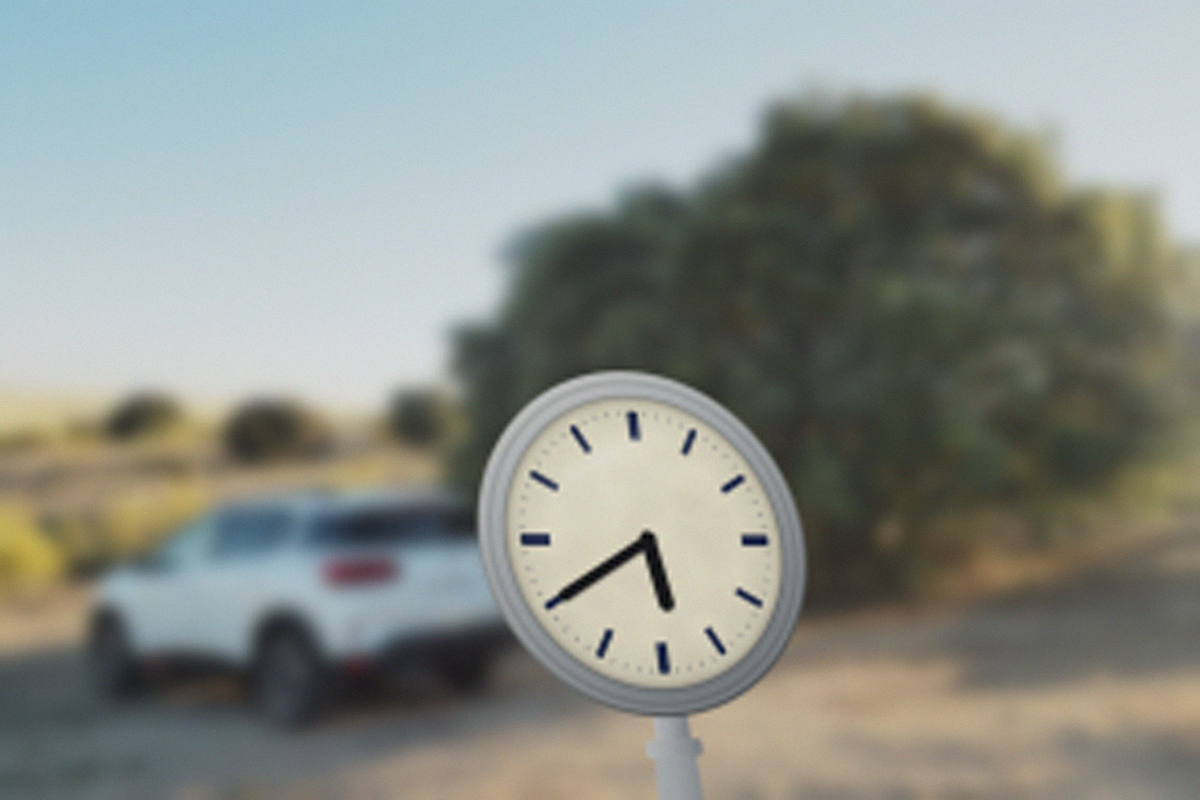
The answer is 5:40
